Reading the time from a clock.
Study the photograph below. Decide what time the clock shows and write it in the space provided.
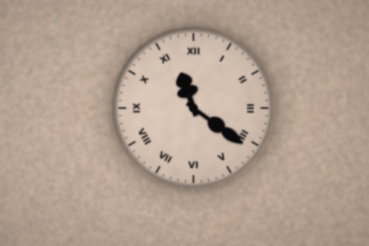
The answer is 11:21
